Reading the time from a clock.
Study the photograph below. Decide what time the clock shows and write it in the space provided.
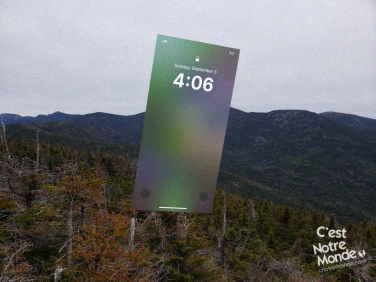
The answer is 4:06
